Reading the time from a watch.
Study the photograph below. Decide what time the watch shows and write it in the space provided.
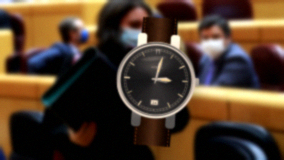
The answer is 3:02
